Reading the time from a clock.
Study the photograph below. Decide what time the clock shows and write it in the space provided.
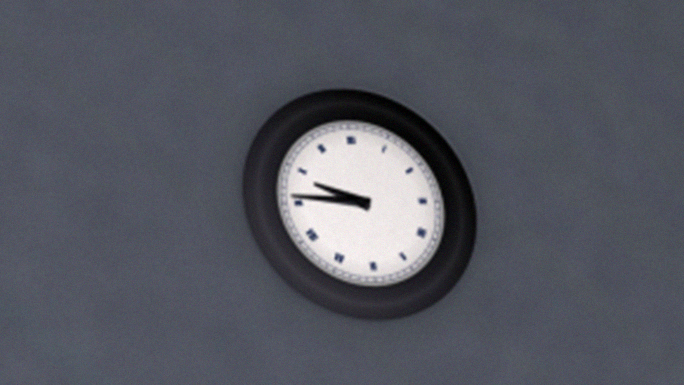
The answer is 9:46
